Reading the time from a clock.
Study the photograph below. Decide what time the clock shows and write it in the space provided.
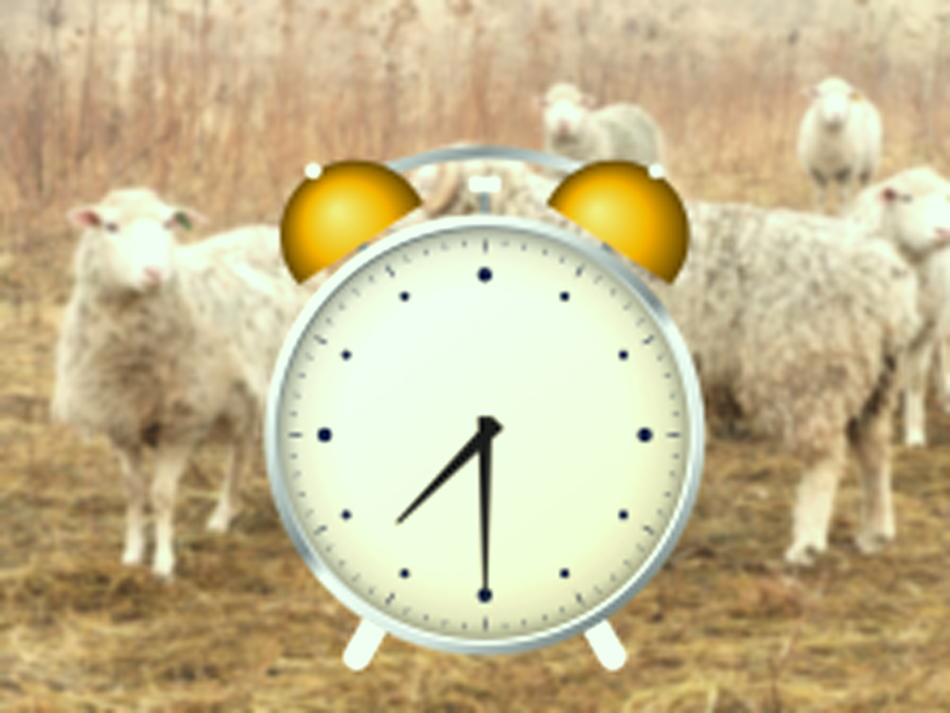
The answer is 7:30
